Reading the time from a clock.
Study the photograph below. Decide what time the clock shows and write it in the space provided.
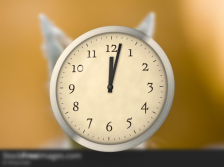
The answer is 12:02
